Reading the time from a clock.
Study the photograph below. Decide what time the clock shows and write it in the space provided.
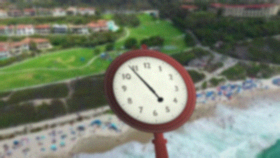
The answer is 4:54
